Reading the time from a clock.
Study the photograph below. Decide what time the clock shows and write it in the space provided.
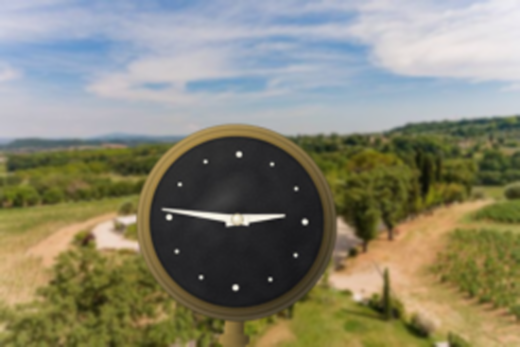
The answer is 2:46
